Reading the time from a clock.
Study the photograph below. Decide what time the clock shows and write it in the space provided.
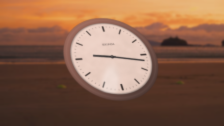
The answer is 9:17
